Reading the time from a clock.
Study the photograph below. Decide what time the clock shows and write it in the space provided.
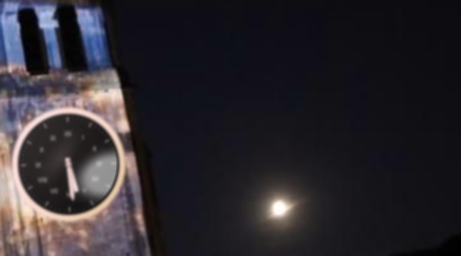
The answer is 5:29
